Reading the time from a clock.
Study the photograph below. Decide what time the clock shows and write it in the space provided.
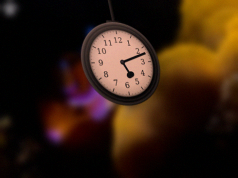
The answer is 5:12
